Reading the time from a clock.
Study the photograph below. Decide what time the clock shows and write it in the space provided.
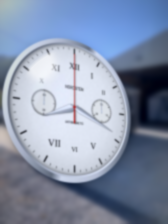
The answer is 8:19
